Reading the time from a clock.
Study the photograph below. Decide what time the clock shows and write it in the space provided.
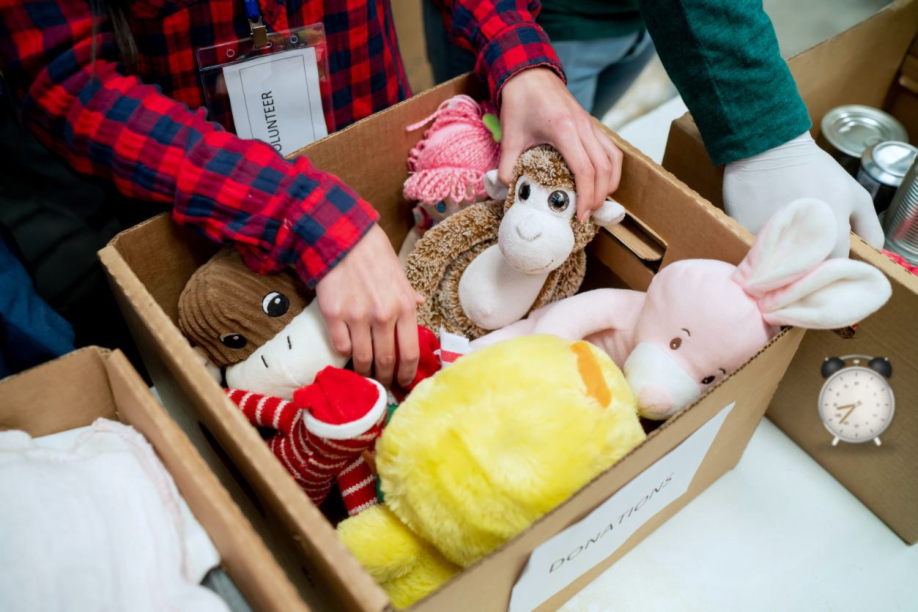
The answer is 8:37
